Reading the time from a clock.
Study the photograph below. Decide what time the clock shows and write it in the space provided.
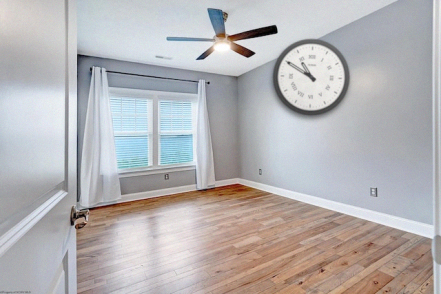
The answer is 10:50
